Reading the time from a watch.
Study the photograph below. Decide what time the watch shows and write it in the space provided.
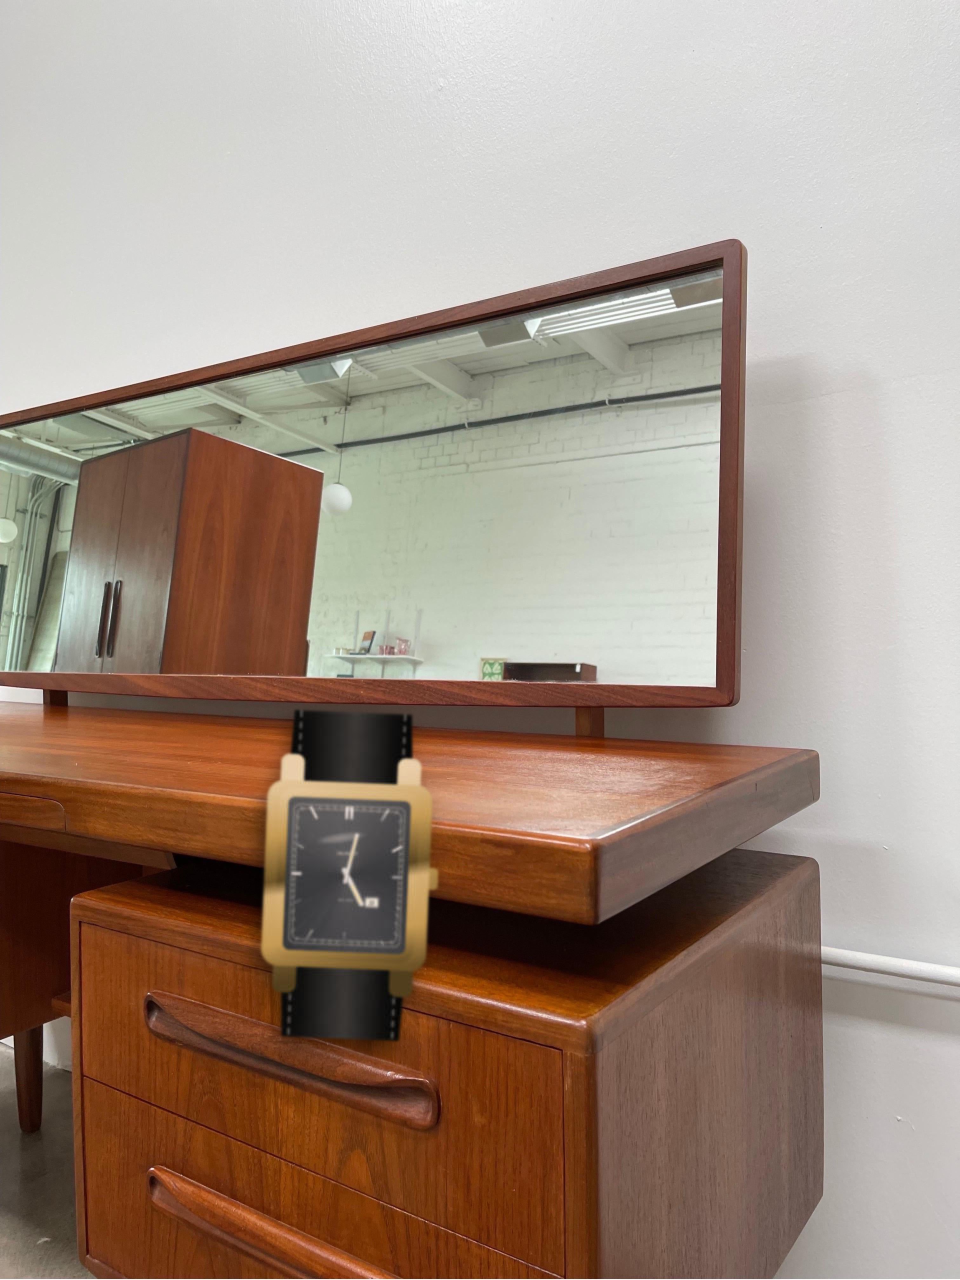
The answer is 5:02
